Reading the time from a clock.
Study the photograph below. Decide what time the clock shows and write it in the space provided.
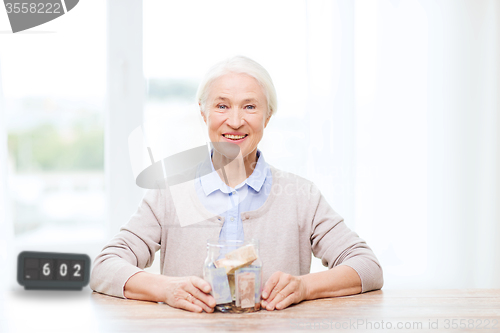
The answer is 6:02
